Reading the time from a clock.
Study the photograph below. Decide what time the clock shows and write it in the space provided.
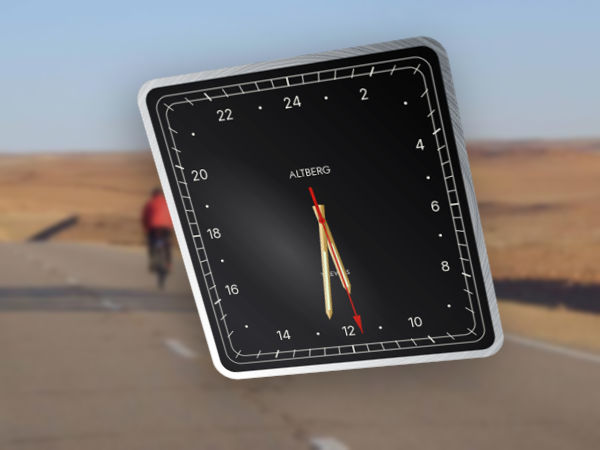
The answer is 11:31:29
